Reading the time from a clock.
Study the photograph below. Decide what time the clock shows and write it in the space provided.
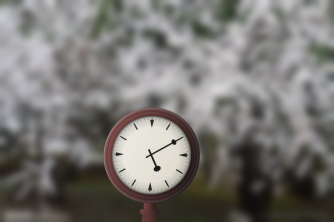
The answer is 5:10
